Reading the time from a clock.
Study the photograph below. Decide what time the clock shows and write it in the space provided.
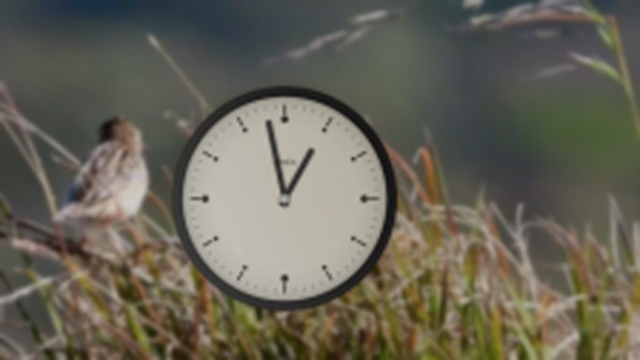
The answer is 12:58
